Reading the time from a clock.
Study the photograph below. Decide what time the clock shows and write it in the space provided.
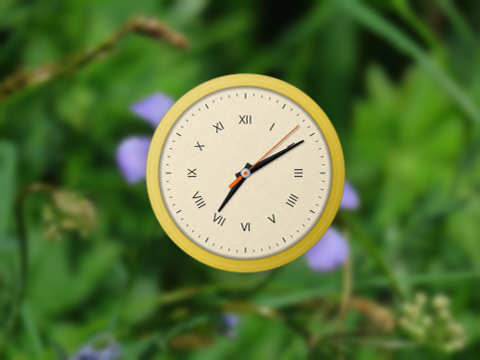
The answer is 7:10:08
